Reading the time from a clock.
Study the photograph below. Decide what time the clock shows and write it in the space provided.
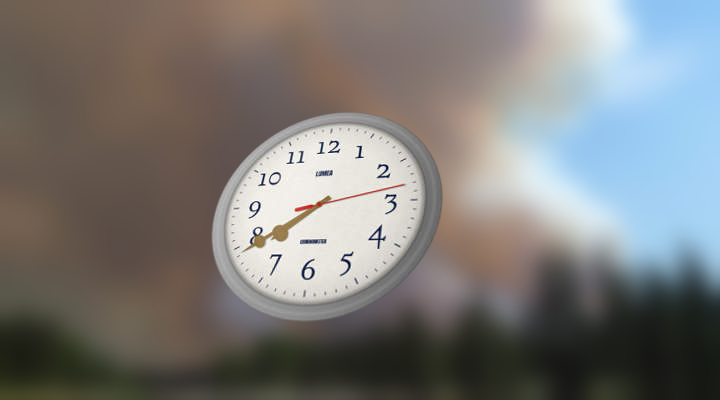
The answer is 7:39:13
